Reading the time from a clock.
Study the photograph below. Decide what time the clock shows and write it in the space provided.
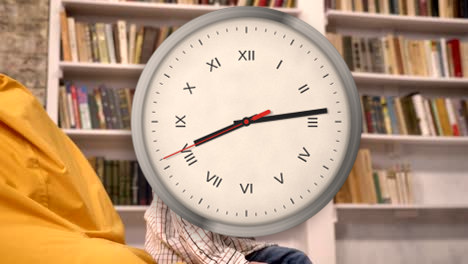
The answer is 8:13:41
